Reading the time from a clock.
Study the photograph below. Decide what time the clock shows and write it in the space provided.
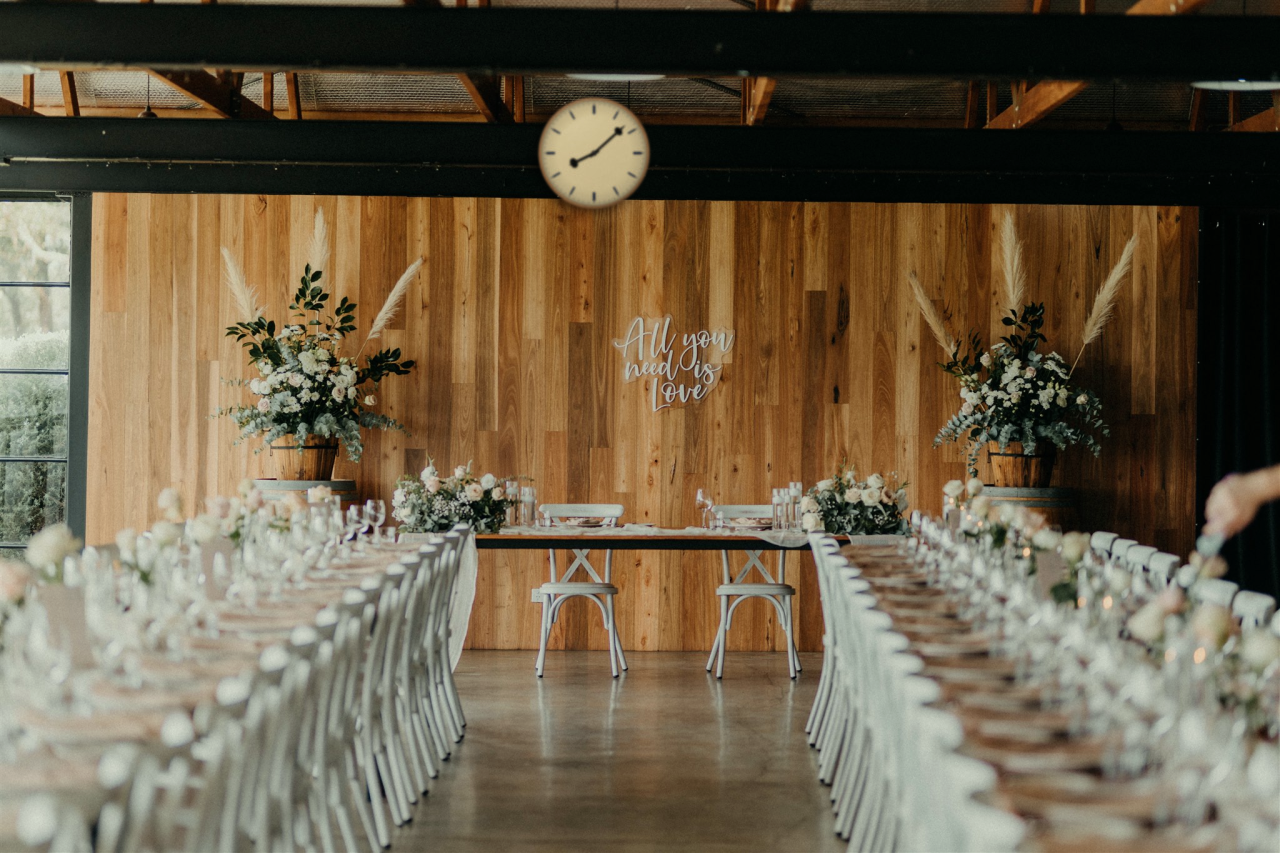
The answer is 8:08
